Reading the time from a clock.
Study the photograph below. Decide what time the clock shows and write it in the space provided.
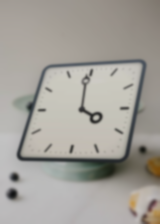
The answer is 3:59
